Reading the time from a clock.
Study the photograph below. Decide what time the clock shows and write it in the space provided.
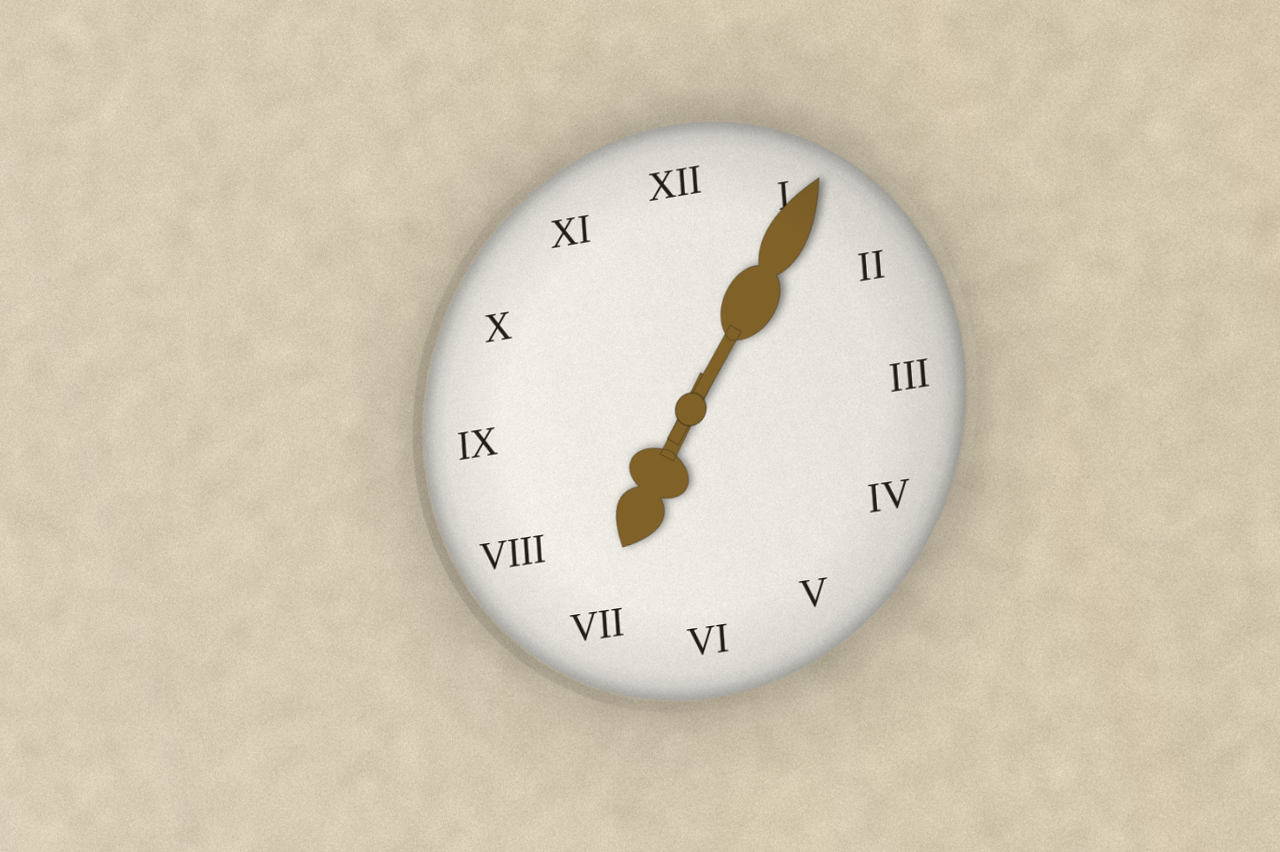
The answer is 7:06
